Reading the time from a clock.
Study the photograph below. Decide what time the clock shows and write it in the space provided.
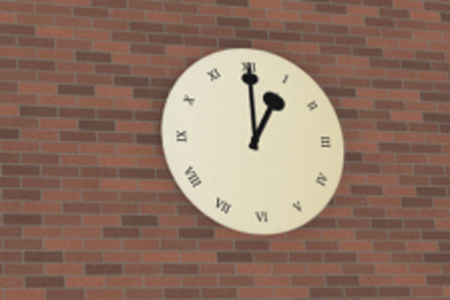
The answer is 1:00
